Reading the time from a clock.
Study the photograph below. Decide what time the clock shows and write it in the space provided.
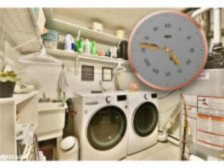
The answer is 4:47
